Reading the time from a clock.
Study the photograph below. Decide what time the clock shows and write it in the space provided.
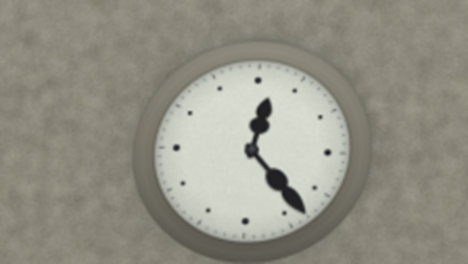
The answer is 12:23
